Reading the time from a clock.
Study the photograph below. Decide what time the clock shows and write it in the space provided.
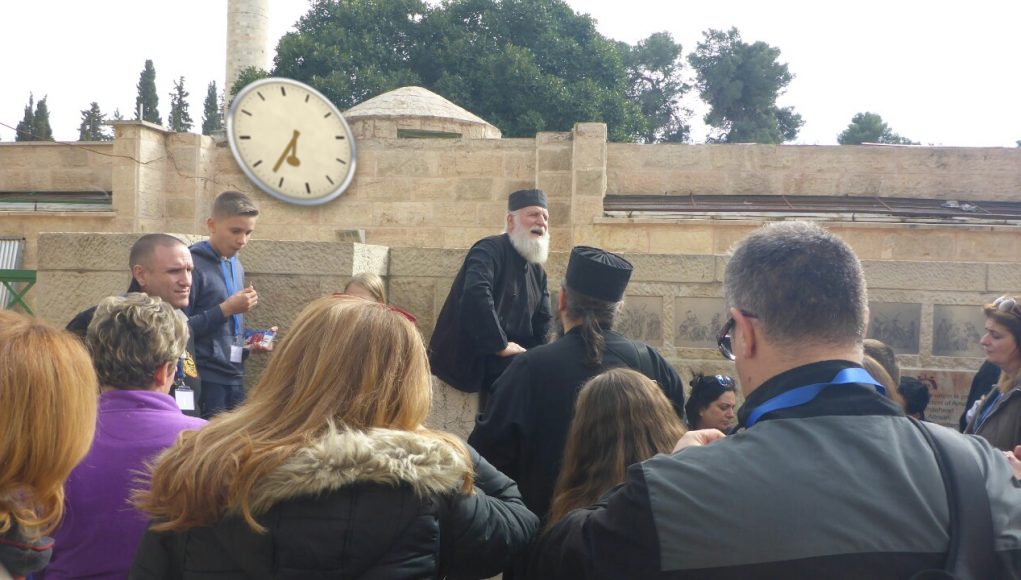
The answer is 6:37
